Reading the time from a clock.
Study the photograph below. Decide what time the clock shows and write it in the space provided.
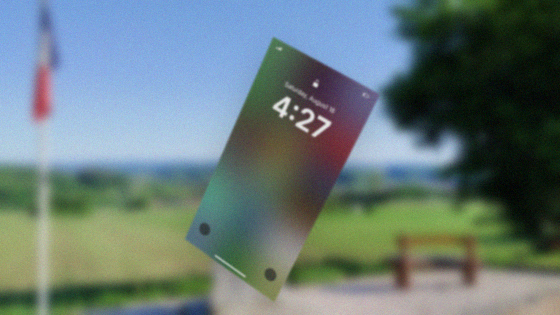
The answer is 4:27
